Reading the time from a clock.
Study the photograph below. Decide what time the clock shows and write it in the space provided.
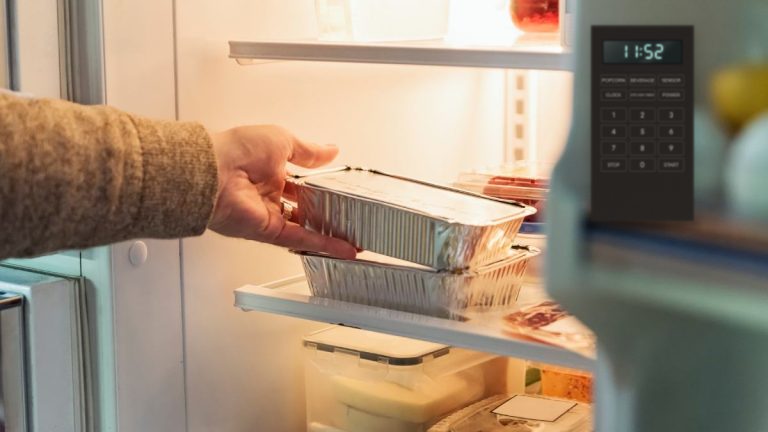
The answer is 11:52
